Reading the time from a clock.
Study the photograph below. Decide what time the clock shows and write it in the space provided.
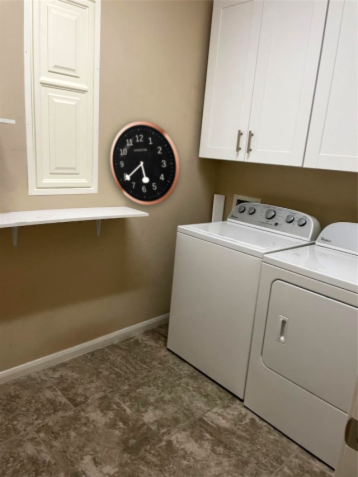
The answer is 5:39
